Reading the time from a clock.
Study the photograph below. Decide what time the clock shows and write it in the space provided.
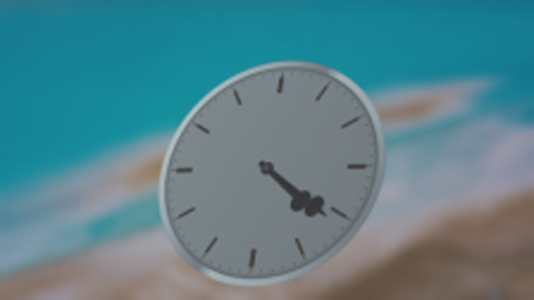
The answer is 4:21
